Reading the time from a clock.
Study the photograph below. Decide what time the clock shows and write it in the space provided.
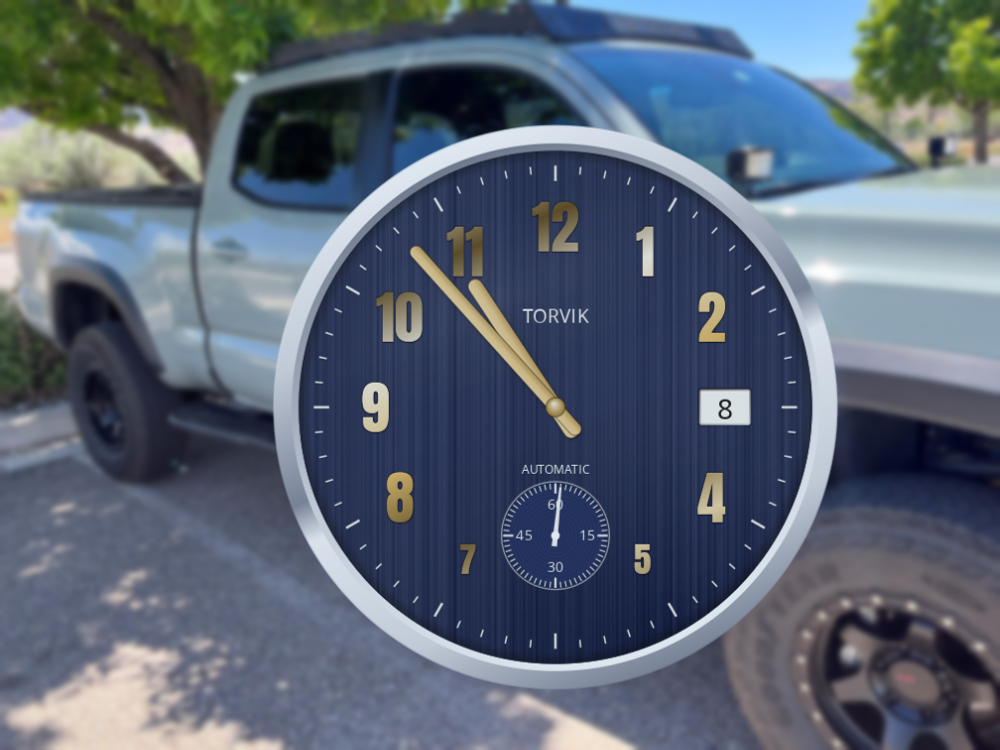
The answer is 10:53:01
